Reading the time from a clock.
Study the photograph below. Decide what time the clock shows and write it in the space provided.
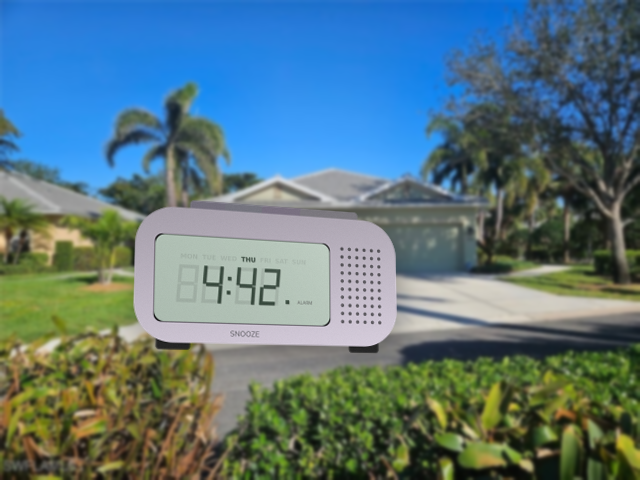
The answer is 4:42
